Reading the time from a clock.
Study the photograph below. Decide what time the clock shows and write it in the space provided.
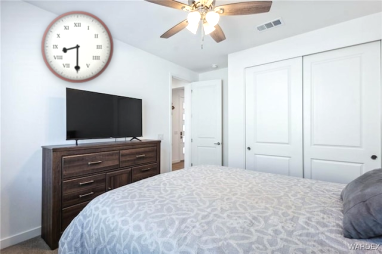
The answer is 8:30
